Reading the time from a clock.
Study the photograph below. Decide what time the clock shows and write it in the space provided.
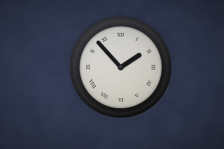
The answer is 1:53
